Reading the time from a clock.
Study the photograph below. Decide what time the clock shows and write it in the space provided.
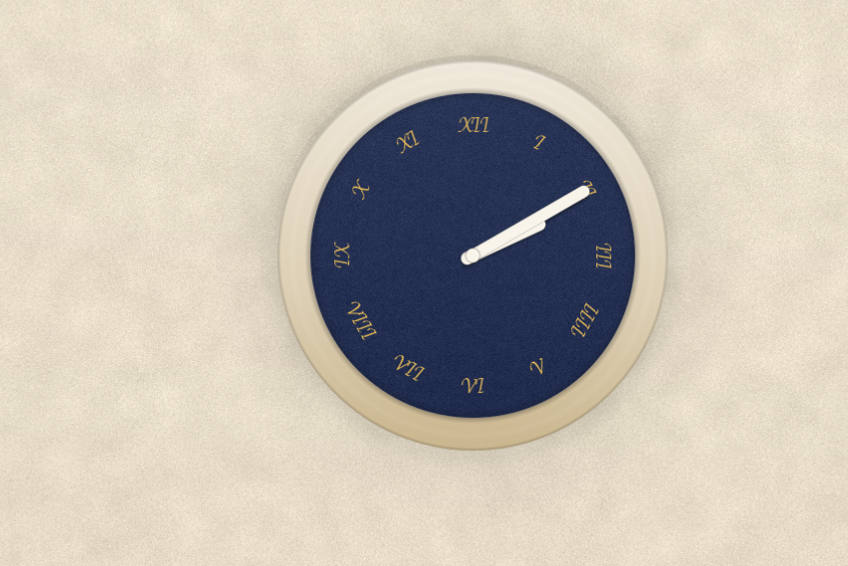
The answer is 2:10
